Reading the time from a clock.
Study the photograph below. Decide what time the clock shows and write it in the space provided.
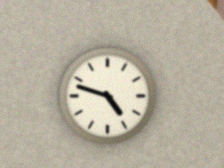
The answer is 4:48
